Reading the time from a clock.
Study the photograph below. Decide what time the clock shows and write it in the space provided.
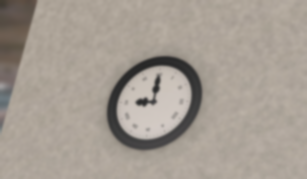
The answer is 9:00
